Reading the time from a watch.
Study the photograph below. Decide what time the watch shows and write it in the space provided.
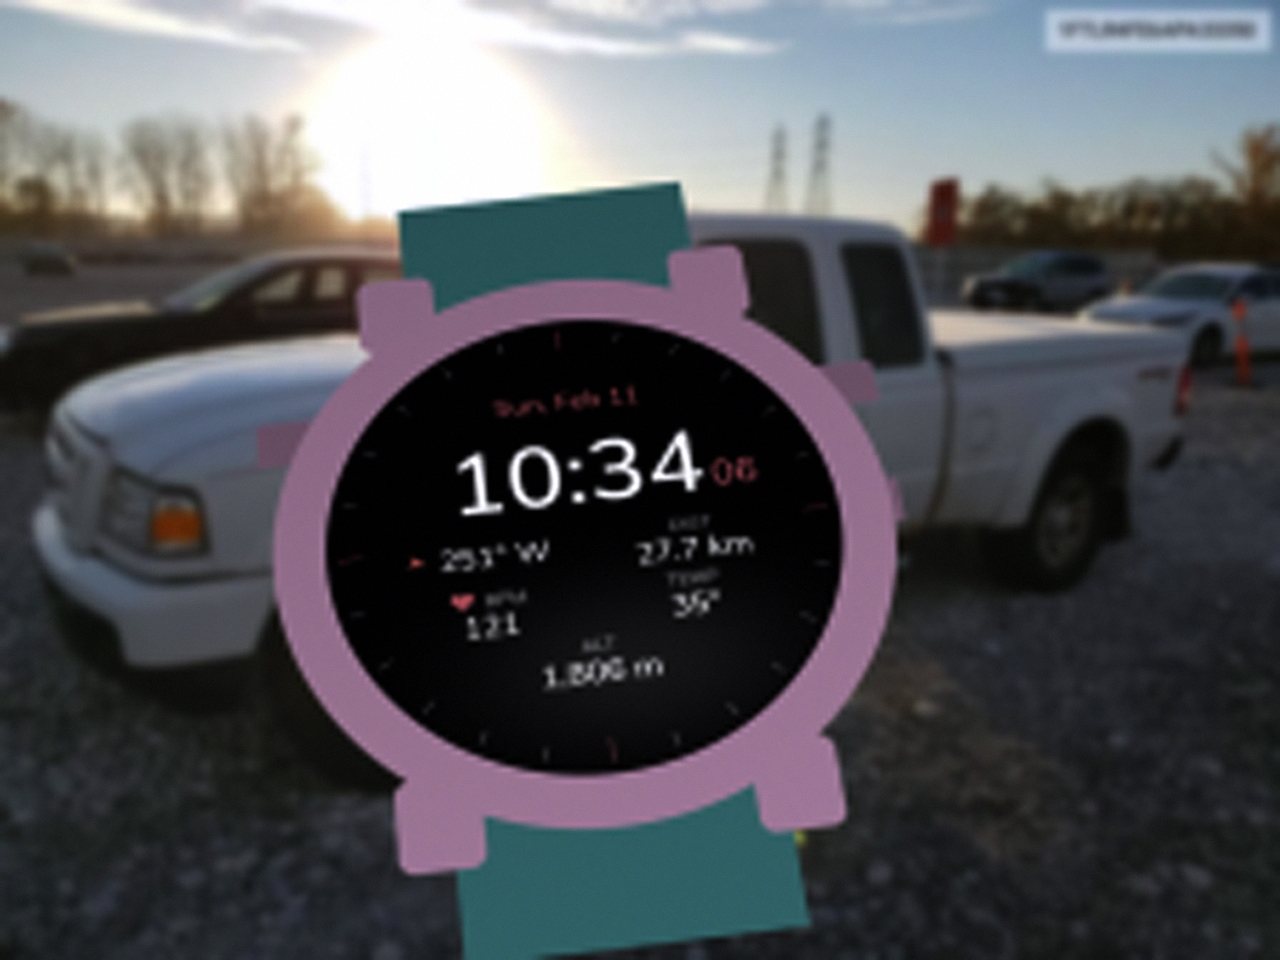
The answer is 10:34
